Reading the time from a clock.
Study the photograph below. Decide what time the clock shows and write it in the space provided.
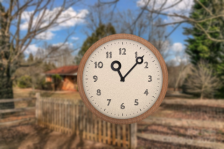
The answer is 11:07
